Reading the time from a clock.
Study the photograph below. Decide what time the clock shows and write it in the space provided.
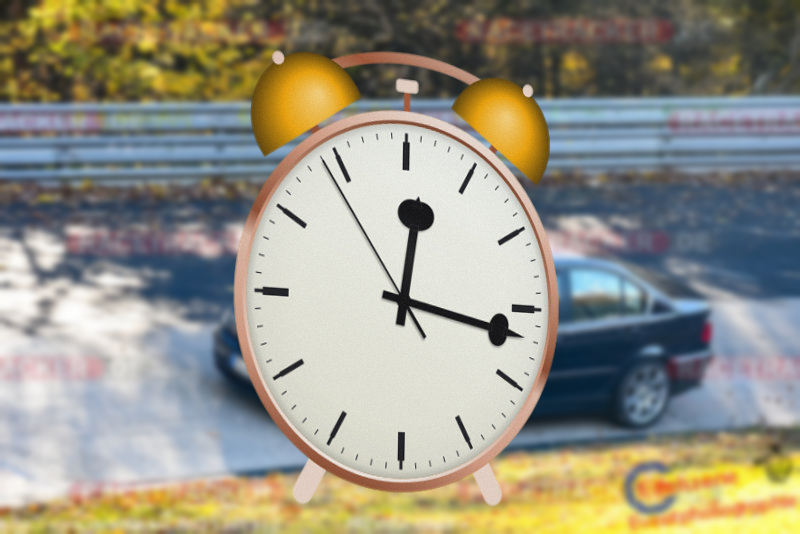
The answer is 12:16:54
